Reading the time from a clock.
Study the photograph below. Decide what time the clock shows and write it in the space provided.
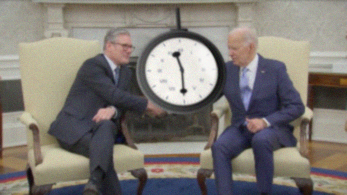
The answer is 11:30
